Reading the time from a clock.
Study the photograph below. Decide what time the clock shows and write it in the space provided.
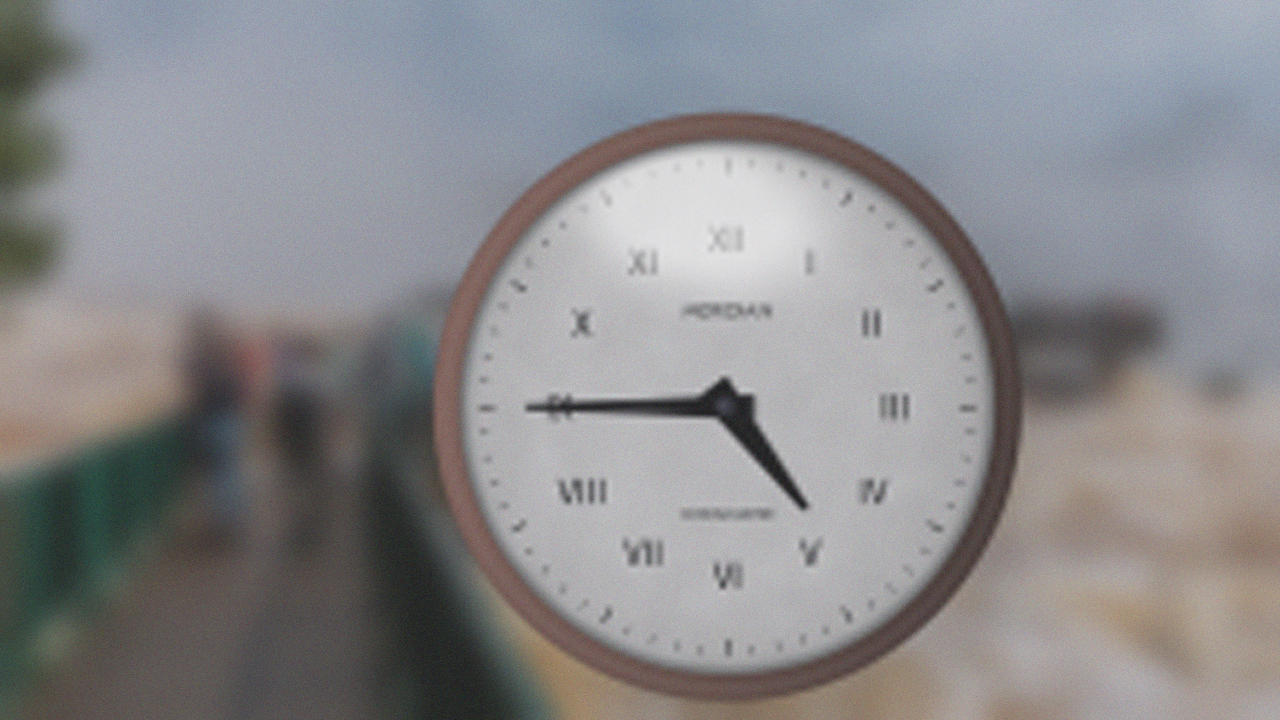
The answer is 4:45
